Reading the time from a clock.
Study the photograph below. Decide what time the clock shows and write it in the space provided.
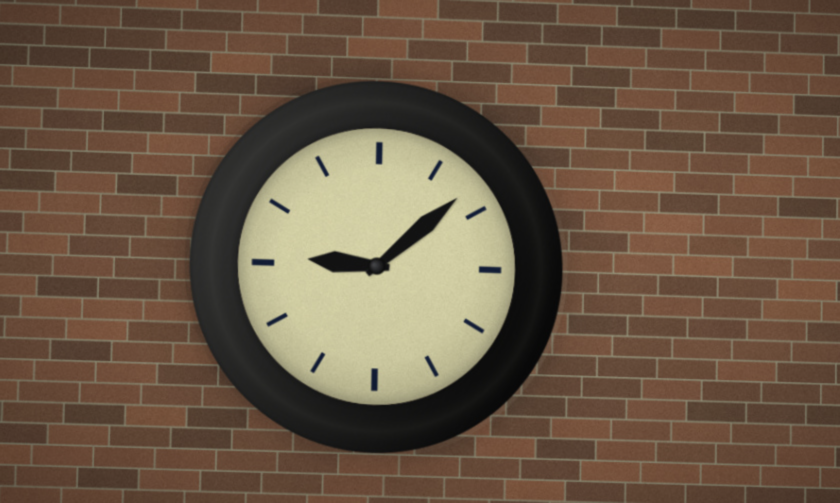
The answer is 9:08
